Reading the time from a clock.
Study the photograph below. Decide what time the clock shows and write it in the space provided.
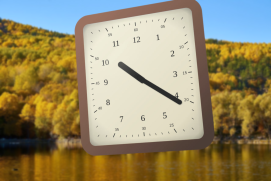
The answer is 10:21
